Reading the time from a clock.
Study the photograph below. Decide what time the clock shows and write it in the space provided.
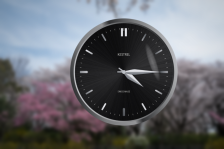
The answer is 4:15
